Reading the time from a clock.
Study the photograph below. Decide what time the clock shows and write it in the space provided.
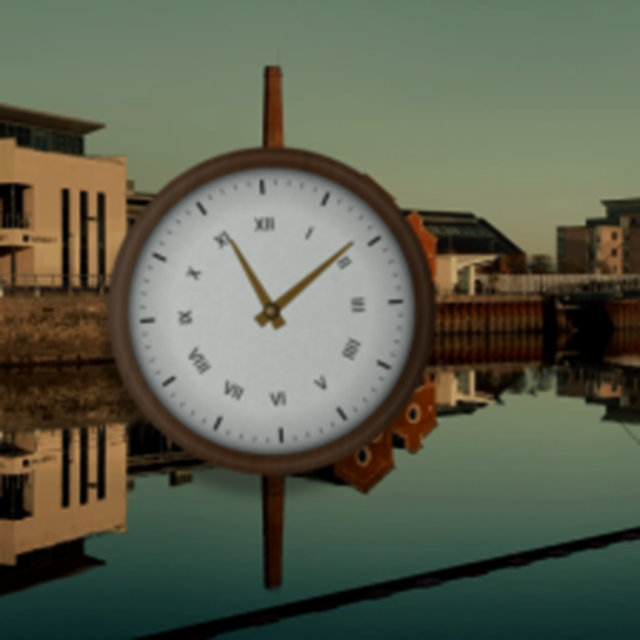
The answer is 11:09
